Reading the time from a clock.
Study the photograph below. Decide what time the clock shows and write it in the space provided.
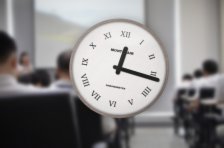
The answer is 12:16
